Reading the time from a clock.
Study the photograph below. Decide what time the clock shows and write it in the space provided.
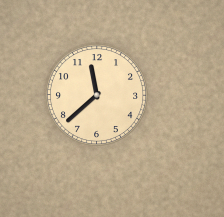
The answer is 11:38
